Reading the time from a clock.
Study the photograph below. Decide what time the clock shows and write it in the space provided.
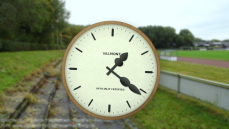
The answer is 1:21
